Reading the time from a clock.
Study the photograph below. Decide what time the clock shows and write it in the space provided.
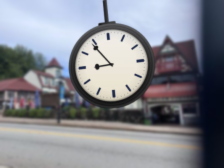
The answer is 8:54
